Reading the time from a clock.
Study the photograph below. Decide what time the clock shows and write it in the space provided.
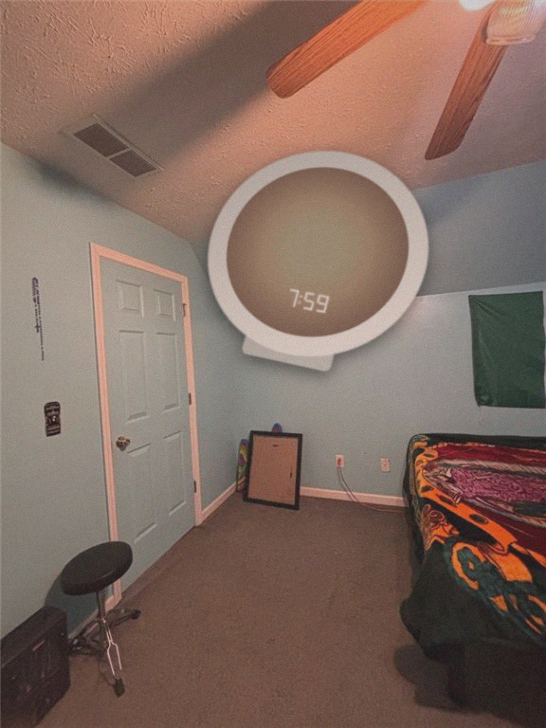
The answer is 7:59
